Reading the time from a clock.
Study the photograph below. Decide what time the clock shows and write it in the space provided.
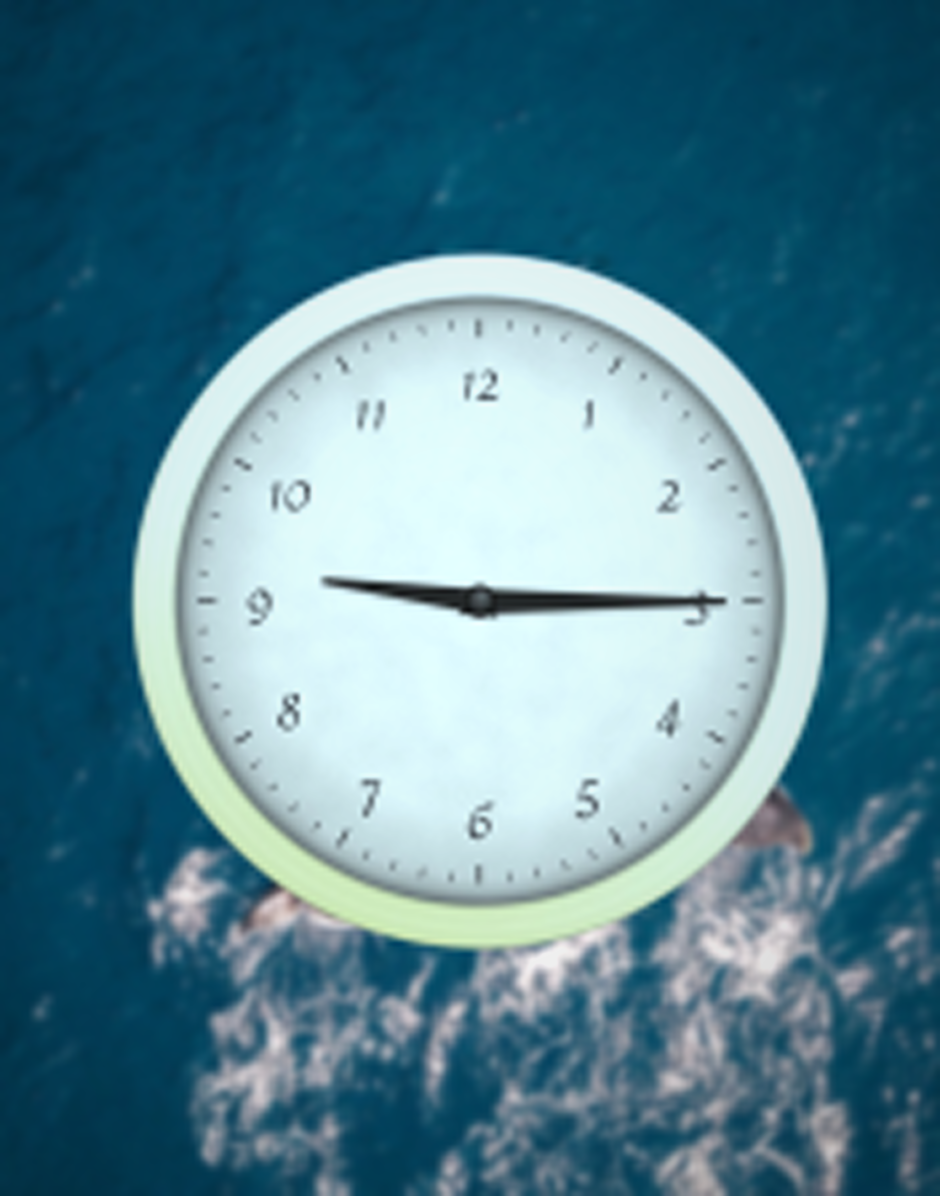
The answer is 9:15
